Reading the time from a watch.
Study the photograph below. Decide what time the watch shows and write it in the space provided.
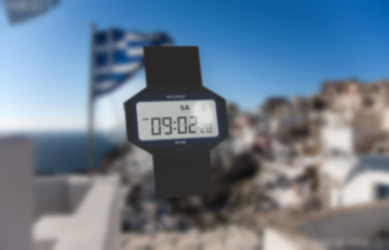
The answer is 9:02
